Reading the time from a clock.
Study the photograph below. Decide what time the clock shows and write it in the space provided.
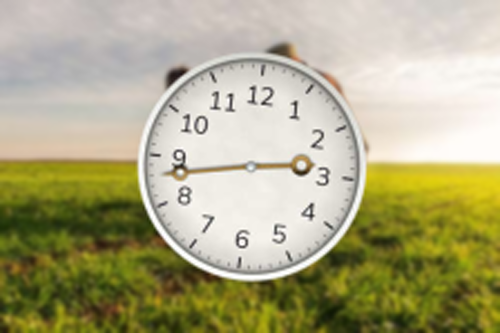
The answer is 2:43
